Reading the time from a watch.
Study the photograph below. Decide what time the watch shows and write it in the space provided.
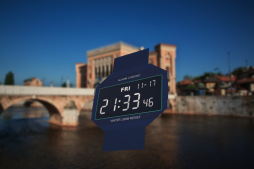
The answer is 21:33:46
